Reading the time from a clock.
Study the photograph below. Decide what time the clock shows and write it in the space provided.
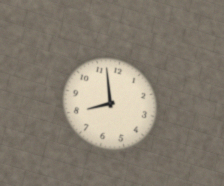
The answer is 7:57
